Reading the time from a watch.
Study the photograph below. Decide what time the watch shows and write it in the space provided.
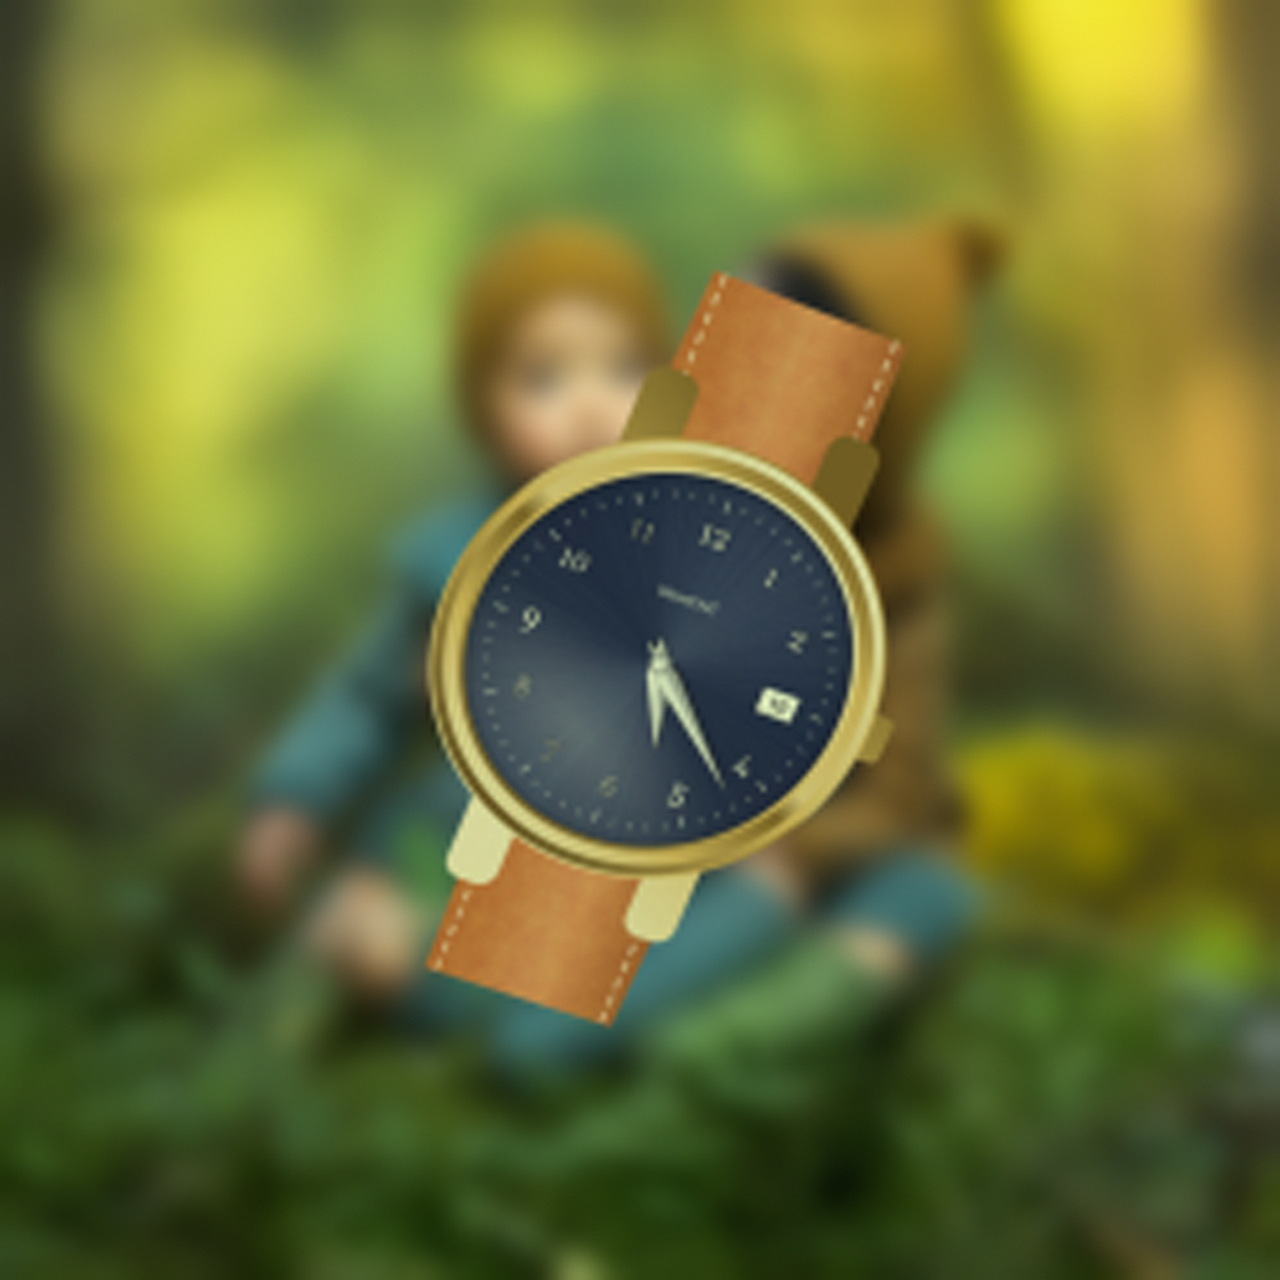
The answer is 5:22
